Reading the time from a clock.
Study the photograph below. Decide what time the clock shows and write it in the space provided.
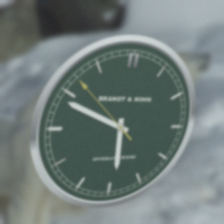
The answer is 5:48:52
